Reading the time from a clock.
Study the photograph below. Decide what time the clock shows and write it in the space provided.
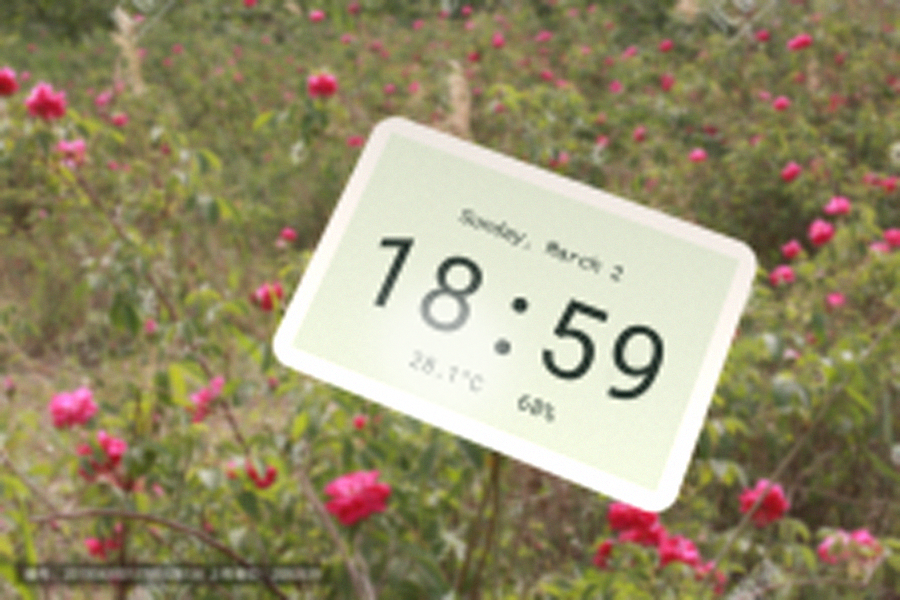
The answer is 18:59
